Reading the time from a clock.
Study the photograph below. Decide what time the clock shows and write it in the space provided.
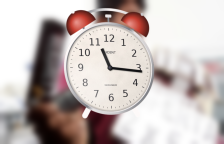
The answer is 11:16
